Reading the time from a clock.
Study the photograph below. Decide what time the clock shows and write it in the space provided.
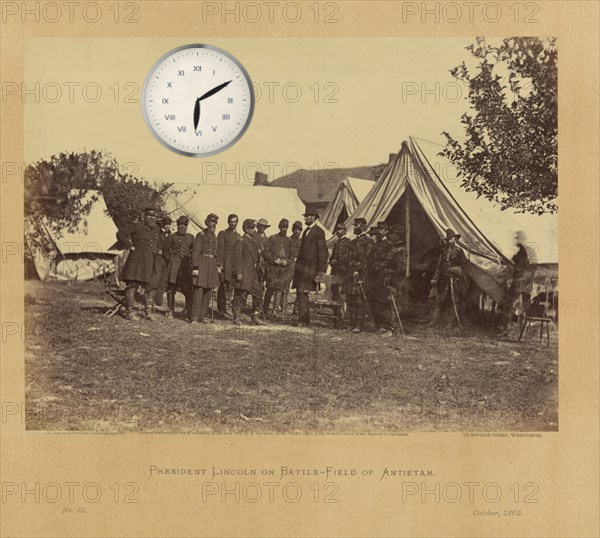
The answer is 6:10
